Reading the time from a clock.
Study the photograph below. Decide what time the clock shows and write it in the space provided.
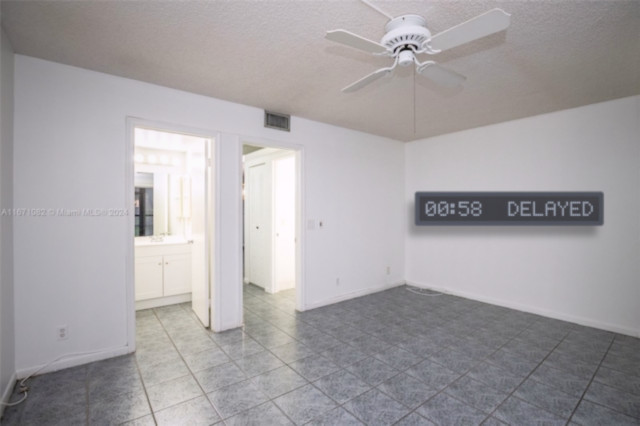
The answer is 0:58
